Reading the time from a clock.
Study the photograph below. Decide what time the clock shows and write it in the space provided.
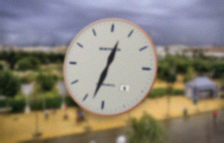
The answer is 12:33
